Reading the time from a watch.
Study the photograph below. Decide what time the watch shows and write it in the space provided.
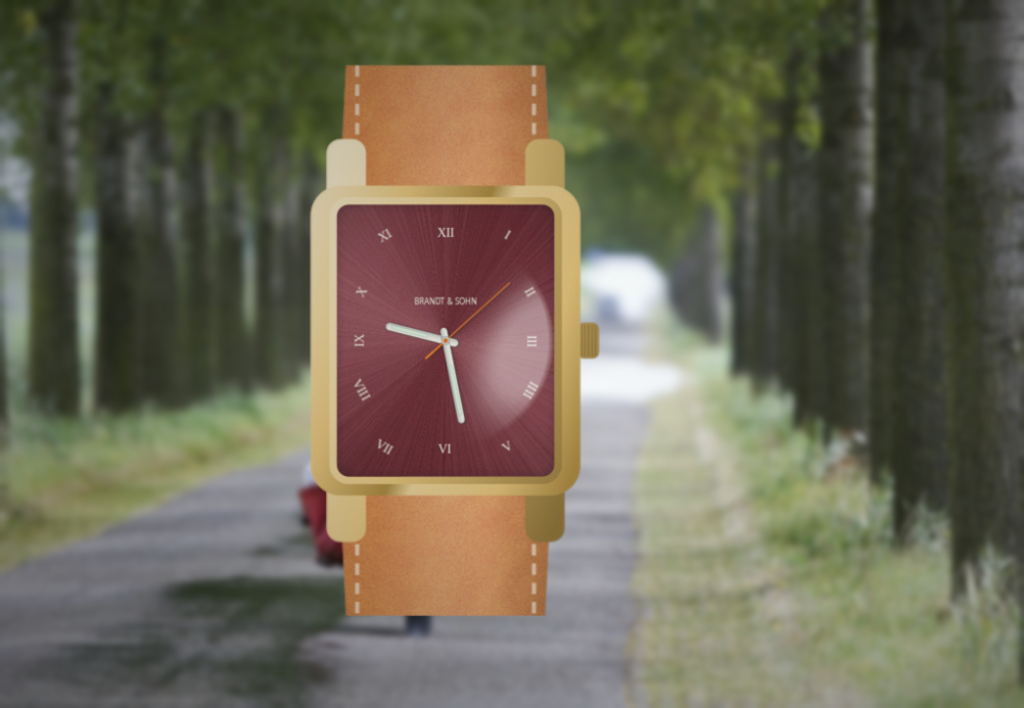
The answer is 9:28:08
